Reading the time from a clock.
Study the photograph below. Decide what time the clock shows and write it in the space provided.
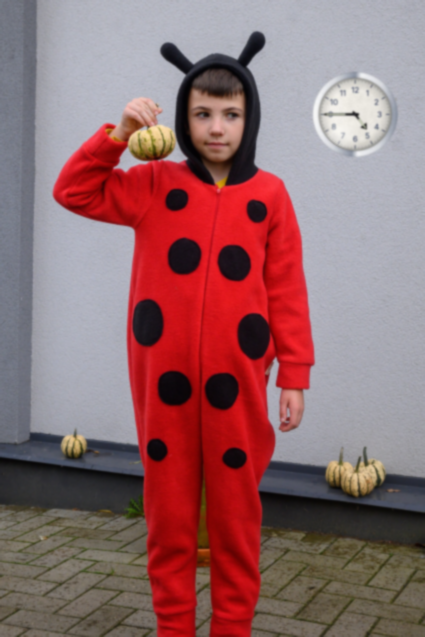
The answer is 4:45
